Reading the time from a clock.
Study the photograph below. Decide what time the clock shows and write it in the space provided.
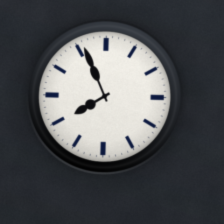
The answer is 7:56
